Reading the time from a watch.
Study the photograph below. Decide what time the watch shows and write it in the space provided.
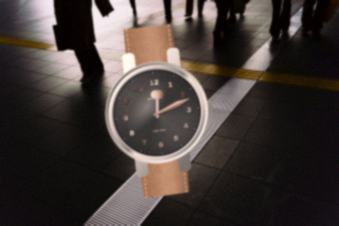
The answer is 12:12
